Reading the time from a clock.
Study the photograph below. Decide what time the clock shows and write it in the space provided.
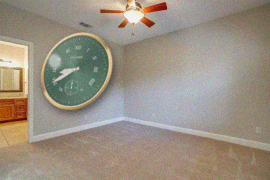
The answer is 8:40
